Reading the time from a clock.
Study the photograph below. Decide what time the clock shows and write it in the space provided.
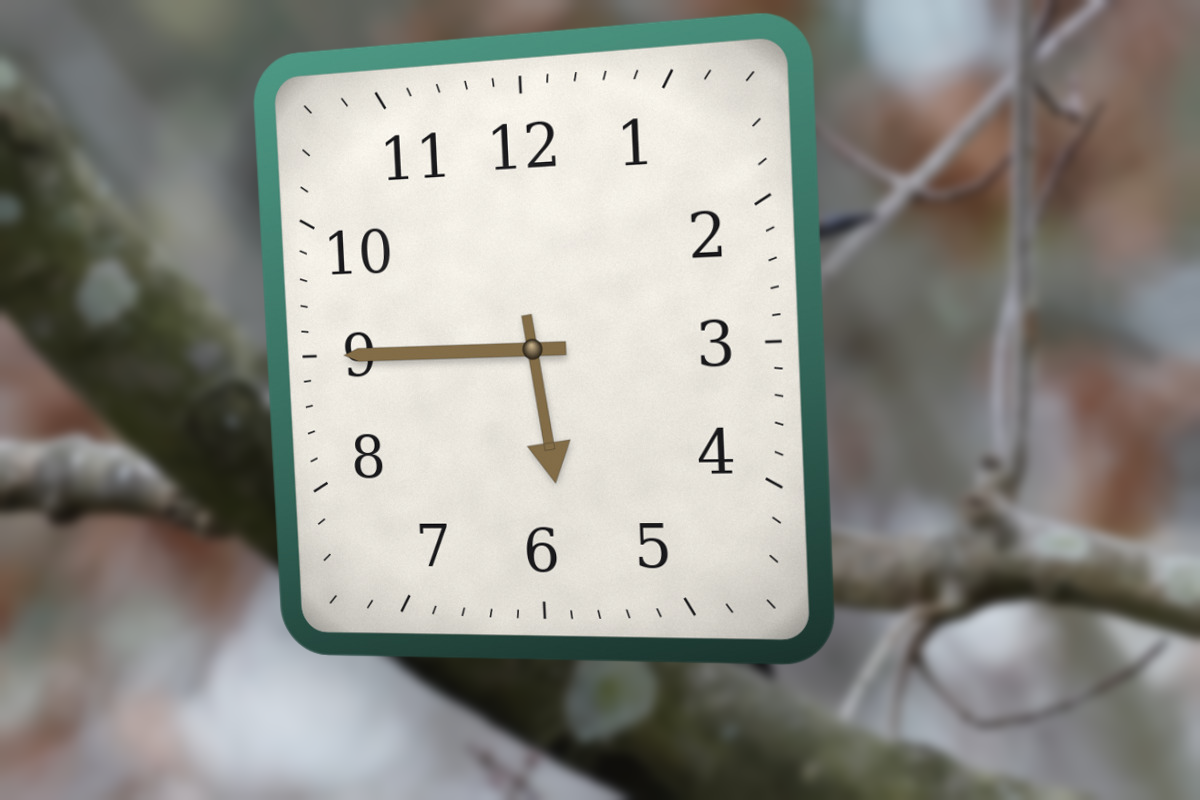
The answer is 5:45
